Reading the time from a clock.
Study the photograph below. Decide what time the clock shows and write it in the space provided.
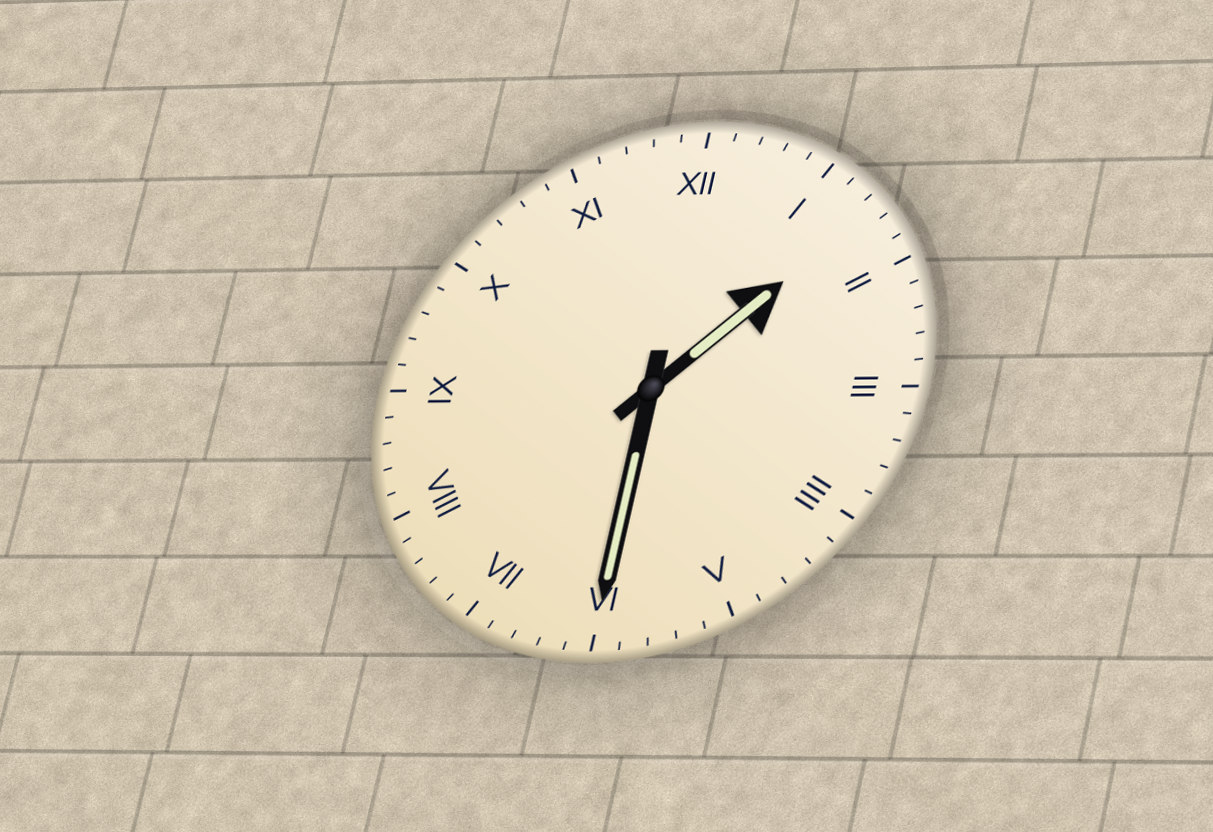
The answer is 1:30
